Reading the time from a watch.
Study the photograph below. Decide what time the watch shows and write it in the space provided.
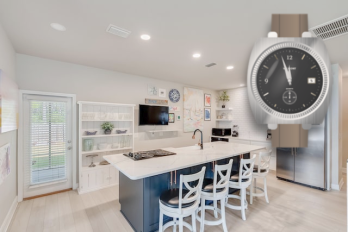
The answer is 11:57
